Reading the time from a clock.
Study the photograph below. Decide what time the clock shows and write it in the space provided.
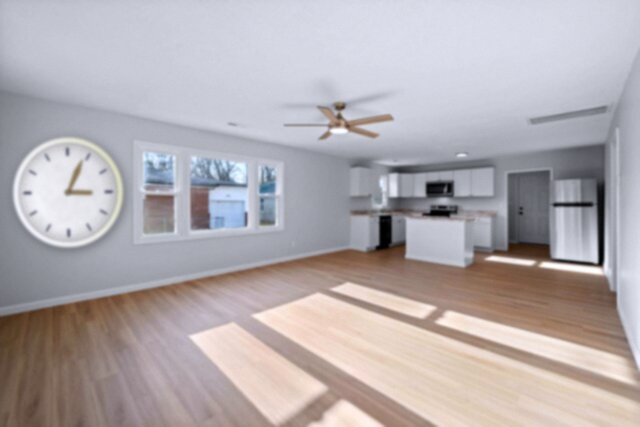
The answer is 3:04
